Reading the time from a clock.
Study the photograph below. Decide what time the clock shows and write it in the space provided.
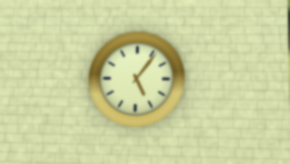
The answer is 5:06
